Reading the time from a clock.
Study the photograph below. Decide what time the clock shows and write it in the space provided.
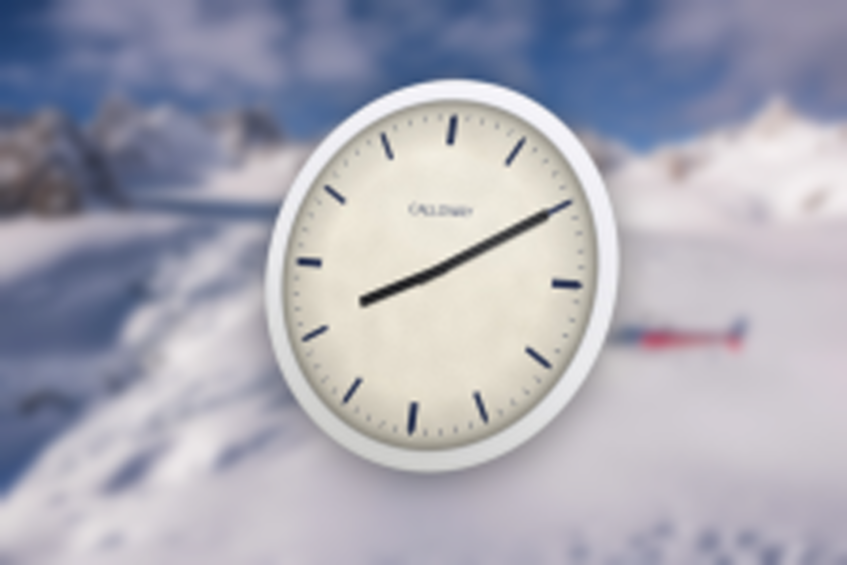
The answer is 8:10
